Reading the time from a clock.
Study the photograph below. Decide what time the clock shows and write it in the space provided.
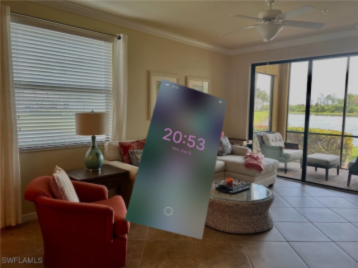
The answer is 20:53
